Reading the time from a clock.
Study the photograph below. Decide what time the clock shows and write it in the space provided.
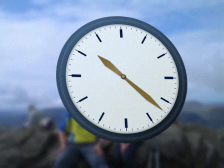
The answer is 10:22
